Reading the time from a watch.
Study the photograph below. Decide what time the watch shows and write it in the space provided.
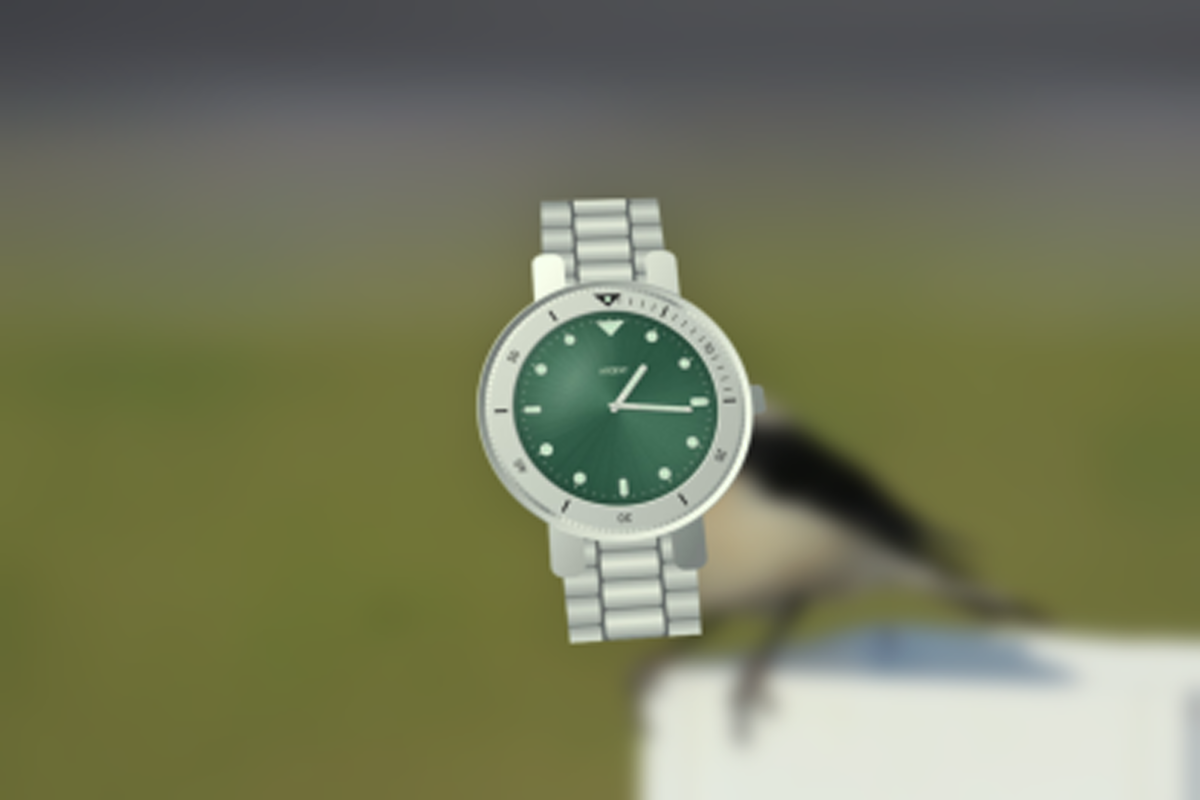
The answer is 1:16
